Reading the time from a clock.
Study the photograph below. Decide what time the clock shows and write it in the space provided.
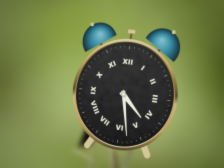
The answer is 4:28
